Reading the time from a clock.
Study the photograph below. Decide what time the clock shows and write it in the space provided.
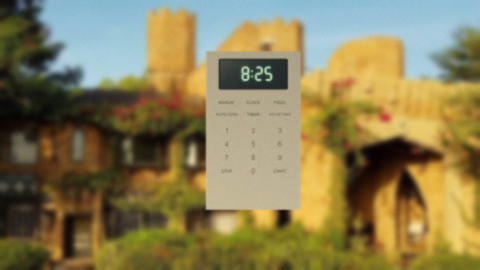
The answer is 8:25
